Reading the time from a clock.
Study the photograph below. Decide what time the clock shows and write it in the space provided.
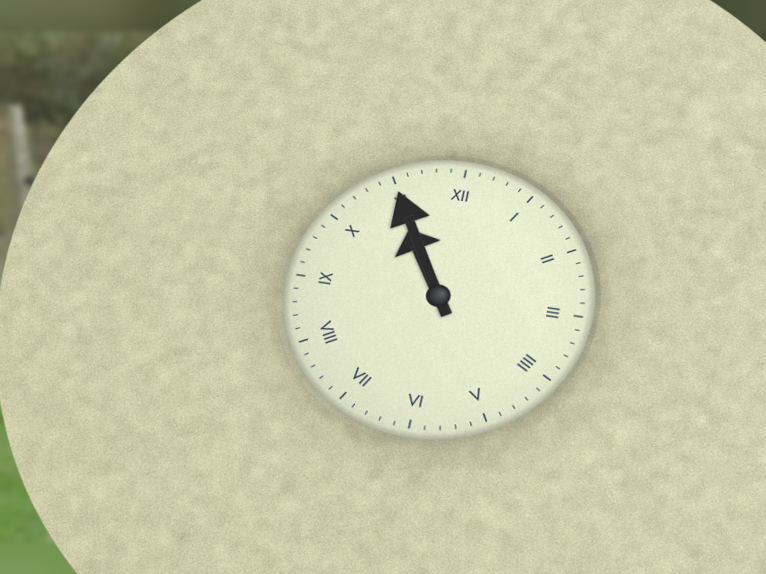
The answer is 10:55
